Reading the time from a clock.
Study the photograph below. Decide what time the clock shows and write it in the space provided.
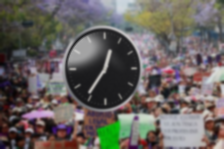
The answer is 12:36
